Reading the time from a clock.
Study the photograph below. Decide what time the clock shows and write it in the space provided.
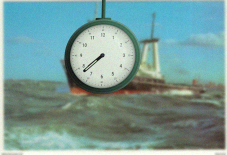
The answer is 7:38
